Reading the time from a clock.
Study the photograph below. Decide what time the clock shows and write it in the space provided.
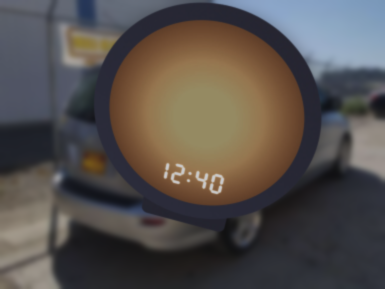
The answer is 12:40
